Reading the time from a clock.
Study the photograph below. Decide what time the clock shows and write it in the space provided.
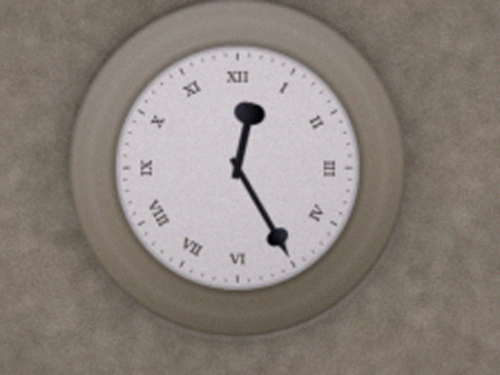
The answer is 12:25
